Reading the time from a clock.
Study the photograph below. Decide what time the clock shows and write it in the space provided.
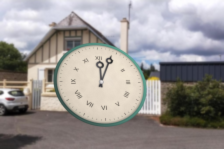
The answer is 12:04
